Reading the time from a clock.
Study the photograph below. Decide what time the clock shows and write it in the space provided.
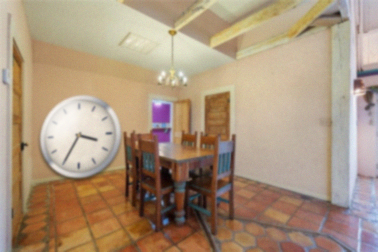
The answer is 3:35
